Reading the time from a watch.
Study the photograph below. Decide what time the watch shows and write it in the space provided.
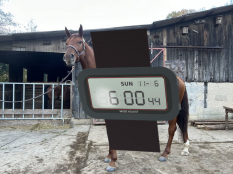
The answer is 6:00:44
